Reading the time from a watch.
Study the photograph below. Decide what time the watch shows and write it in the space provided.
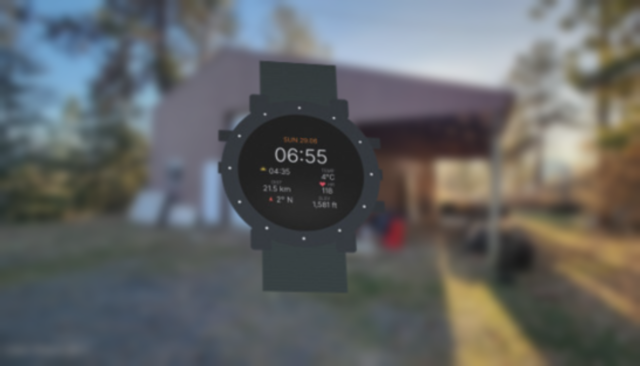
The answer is 6:55
